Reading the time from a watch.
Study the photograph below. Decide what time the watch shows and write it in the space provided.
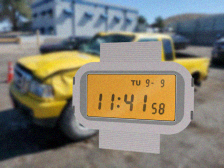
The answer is 11:41:58
